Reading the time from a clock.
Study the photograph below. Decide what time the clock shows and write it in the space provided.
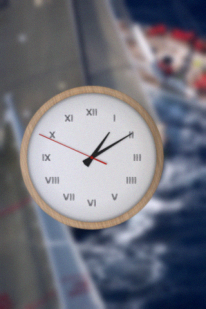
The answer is 1:09:49
